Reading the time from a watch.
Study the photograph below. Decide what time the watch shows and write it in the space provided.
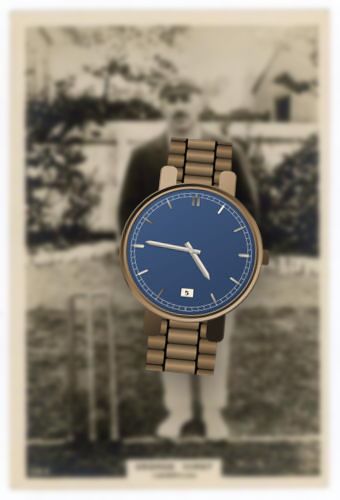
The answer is 4:46
